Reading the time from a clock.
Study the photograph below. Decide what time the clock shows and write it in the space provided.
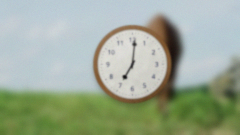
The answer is 7:01
